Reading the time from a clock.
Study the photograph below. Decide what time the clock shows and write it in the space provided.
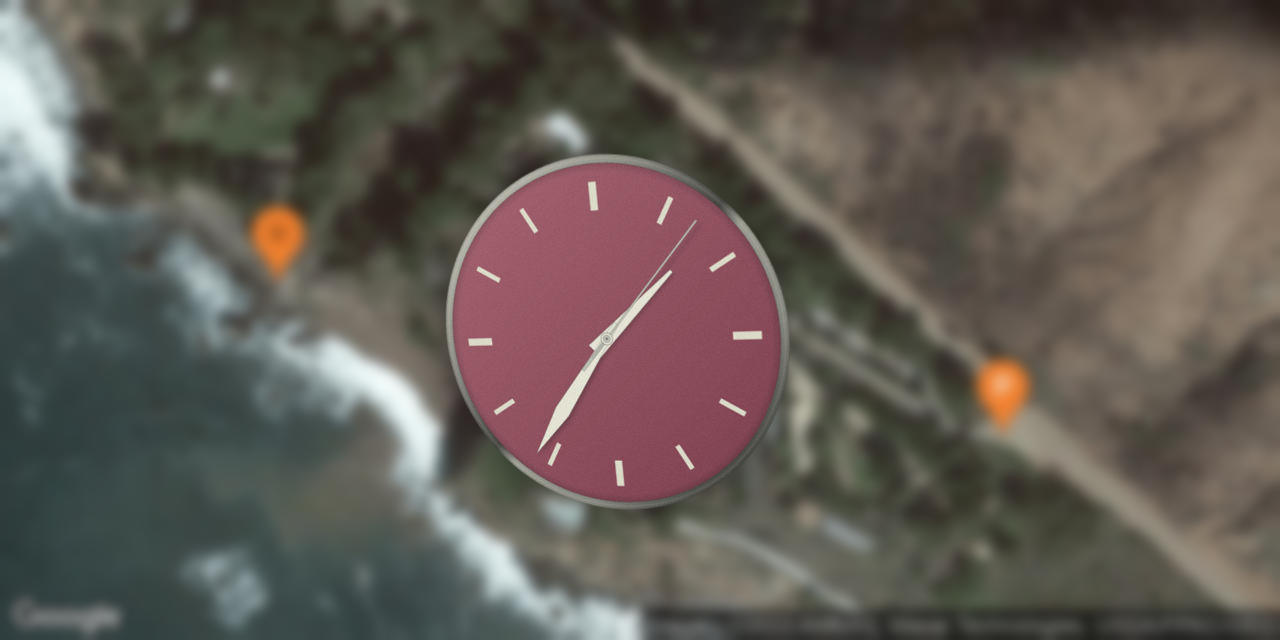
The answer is 1:36:07
